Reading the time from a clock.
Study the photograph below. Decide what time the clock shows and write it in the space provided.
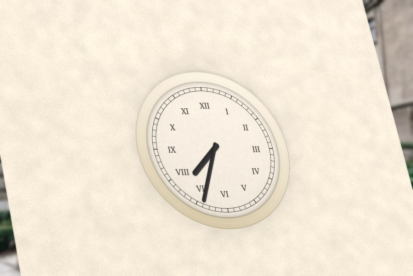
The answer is 7:34
